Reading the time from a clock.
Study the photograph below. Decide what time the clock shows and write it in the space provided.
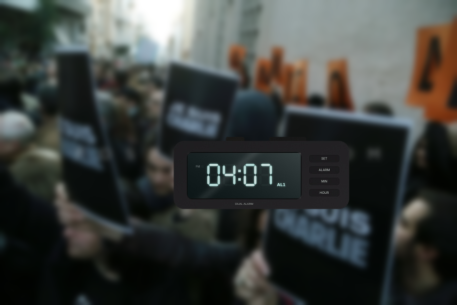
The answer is 4:07
